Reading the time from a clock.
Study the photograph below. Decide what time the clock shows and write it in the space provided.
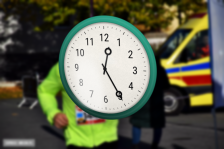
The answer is 12:25
